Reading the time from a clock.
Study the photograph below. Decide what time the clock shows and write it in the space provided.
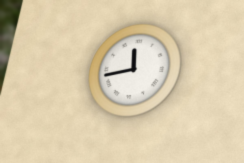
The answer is 11:43
